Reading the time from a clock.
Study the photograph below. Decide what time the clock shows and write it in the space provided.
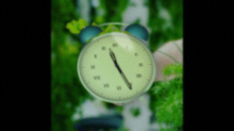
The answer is 11:26
